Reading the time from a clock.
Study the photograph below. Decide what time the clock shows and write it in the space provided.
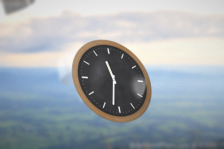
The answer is 11:32
